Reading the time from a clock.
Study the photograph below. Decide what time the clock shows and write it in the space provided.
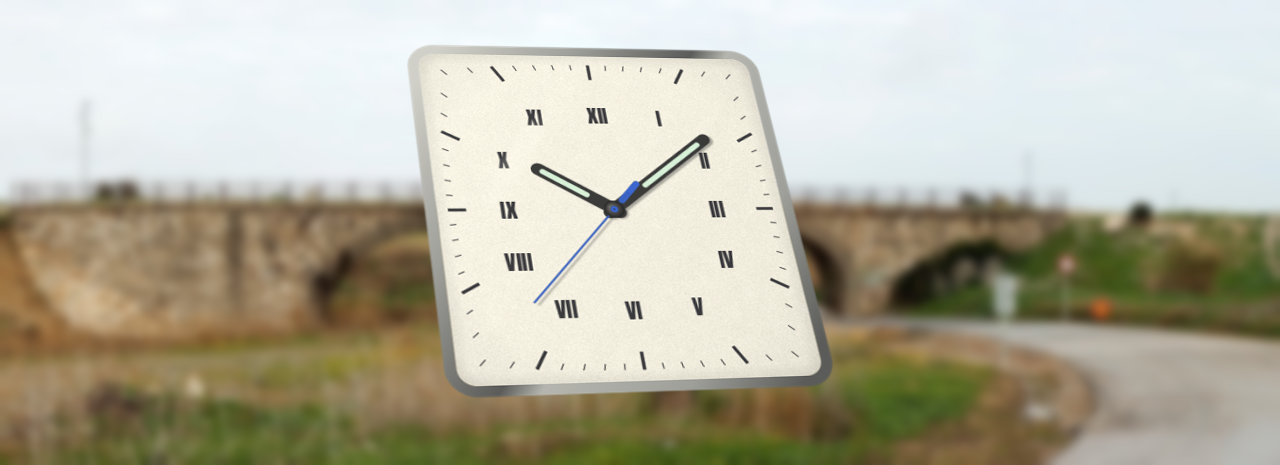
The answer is 10:08:37
